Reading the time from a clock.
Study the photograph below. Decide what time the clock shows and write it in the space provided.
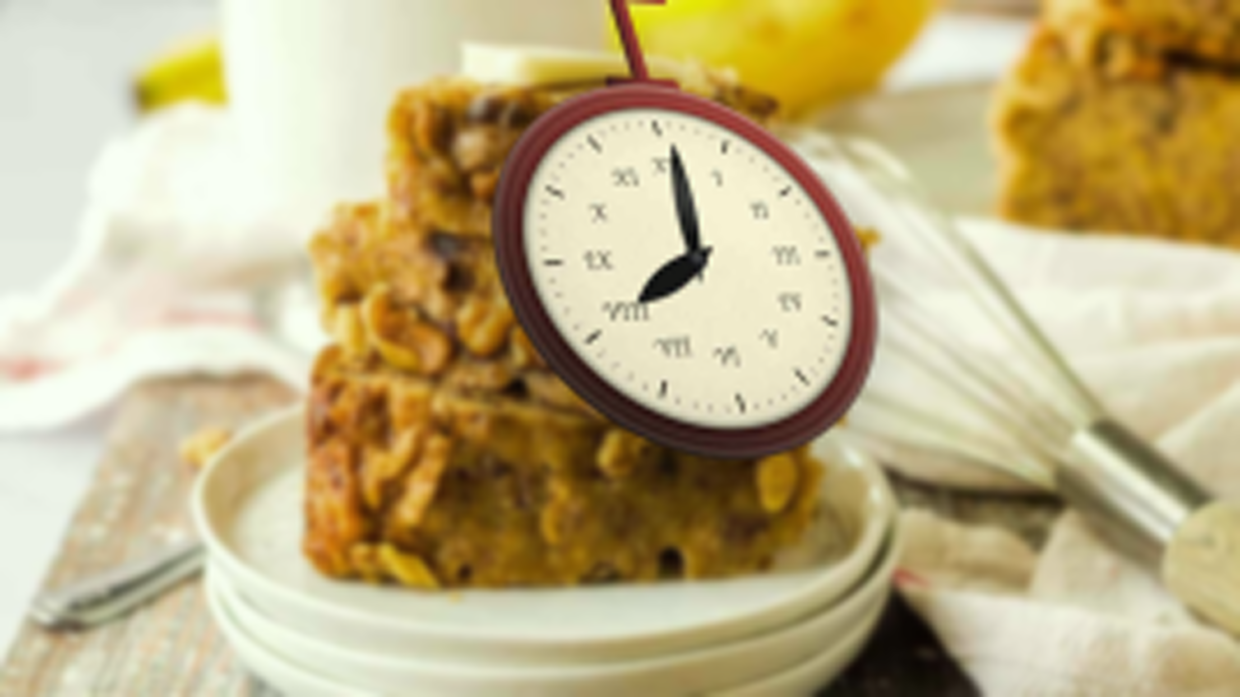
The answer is 8:01
